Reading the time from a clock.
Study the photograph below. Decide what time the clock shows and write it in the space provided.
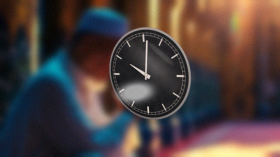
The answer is 10:01
